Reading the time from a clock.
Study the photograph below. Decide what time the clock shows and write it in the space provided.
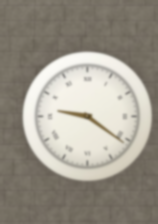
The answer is 9:21
